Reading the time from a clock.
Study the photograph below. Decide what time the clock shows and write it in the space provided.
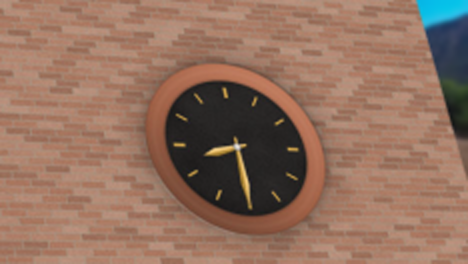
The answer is 8:30
